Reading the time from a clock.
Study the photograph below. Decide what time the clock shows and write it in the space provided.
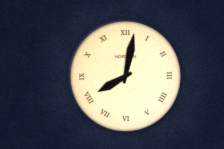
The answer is 8:02
